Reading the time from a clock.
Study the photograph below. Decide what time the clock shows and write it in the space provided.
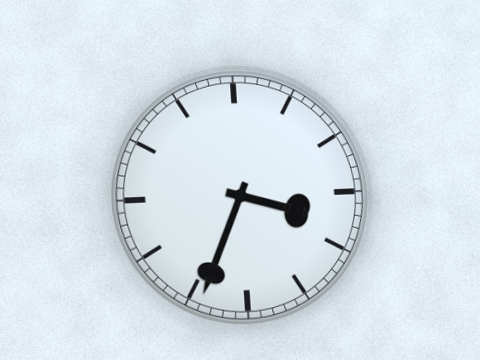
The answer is 3:34
